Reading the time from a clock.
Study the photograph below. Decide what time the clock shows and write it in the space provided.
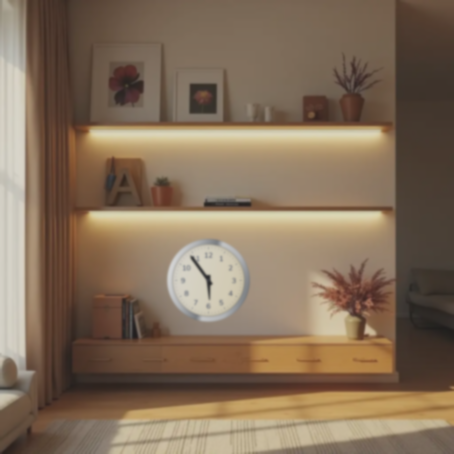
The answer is 5:54
